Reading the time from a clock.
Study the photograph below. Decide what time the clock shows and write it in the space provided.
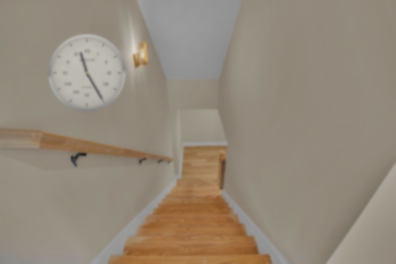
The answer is 11:25
